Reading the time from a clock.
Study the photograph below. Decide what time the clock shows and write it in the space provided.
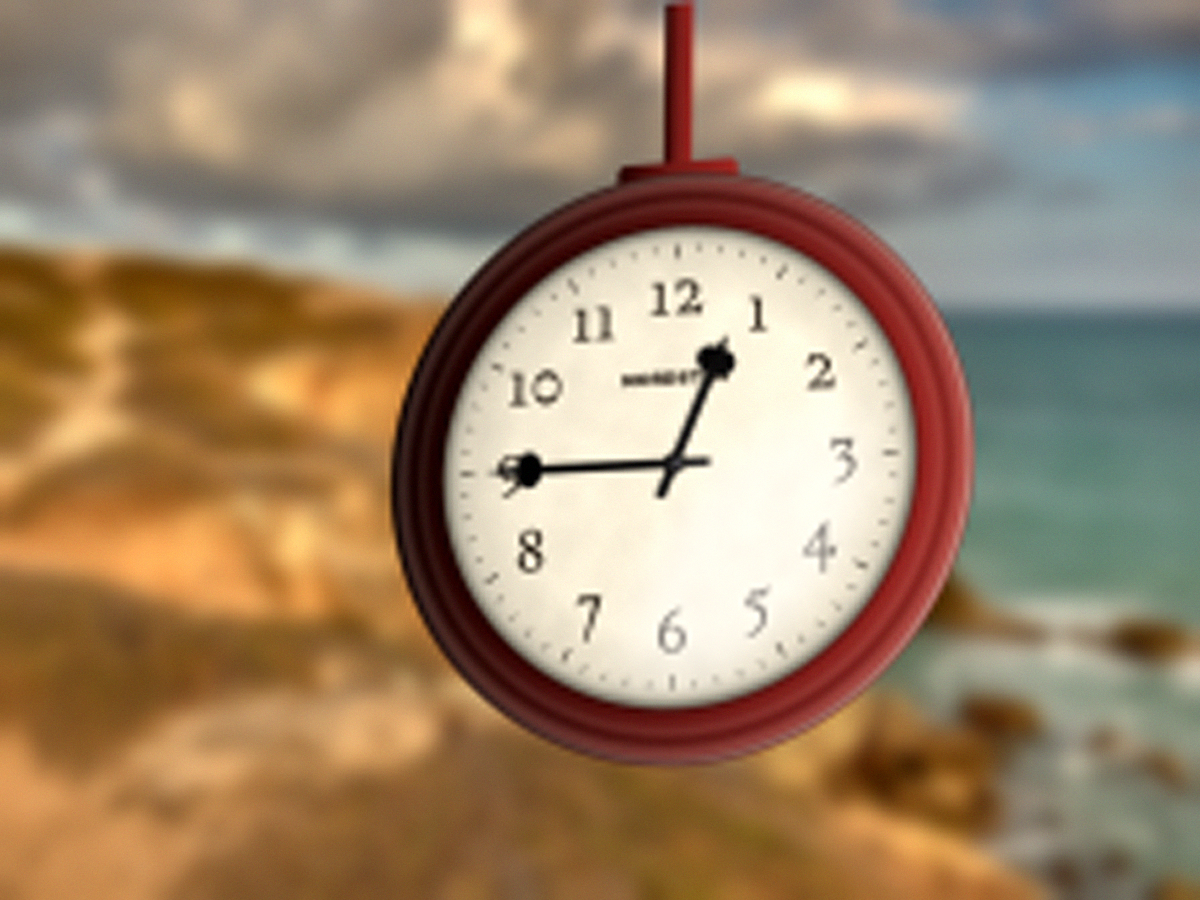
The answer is 12:45
